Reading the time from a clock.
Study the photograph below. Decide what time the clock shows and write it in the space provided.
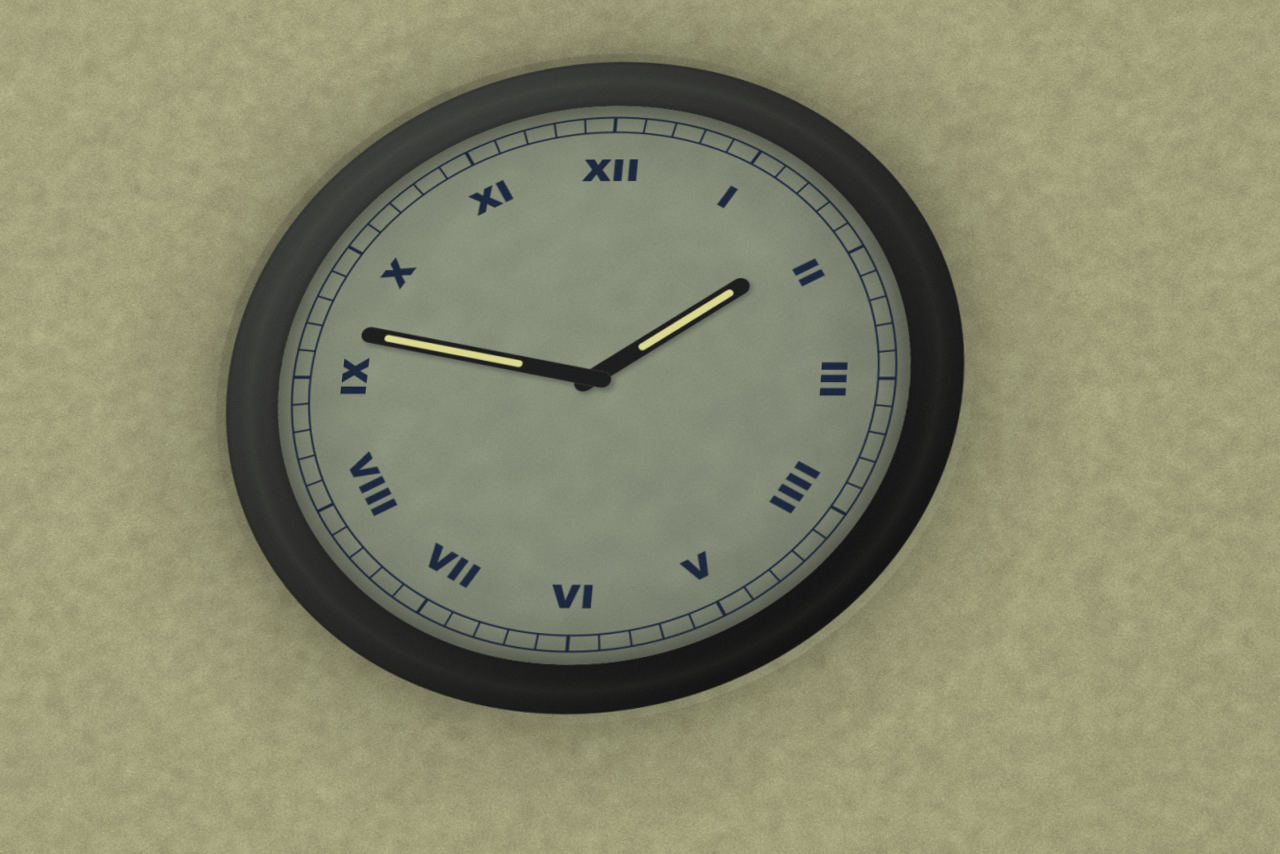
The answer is 1:47
